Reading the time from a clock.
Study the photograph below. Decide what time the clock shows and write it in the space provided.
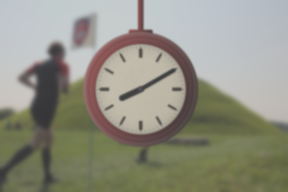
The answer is 8:10
